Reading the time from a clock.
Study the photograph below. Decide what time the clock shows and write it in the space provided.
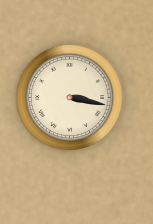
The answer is 3:17
